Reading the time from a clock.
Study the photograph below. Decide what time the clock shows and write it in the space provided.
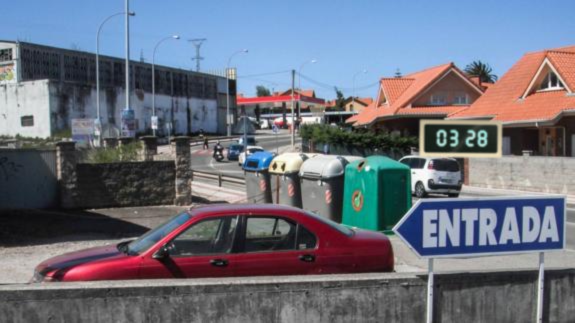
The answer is 3:28
